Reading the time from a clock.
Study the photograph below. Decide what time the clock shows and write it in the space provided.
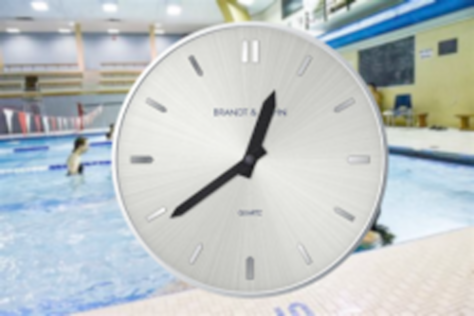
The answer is 12:39
